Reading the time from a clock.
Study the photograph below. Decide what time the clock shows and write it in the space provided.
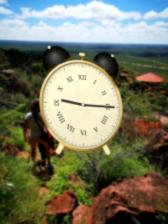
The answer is 9:15
